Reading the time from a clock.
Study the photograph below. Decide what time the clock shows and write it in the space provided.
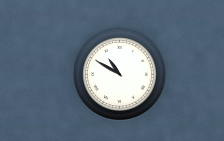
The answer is 10:50
